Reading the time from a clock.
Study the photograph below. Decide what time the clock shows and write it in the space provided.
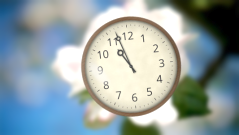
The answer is 10:57
